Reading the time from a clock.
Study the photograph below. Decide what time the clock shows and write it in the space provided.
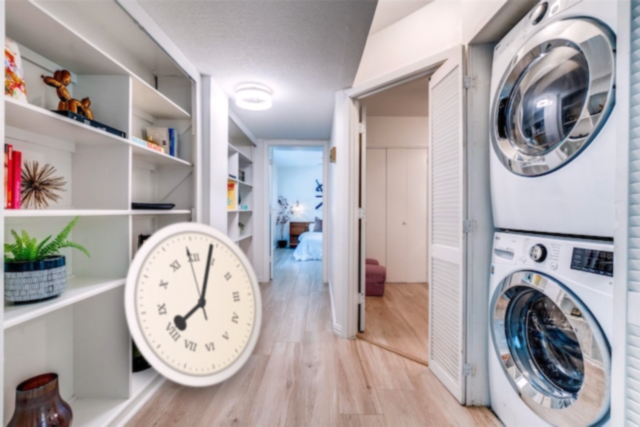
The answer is 8:03:59
